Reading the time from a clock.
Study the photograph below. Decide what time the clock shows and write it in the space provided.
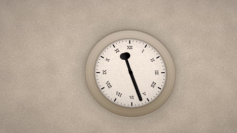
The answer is 11:27
